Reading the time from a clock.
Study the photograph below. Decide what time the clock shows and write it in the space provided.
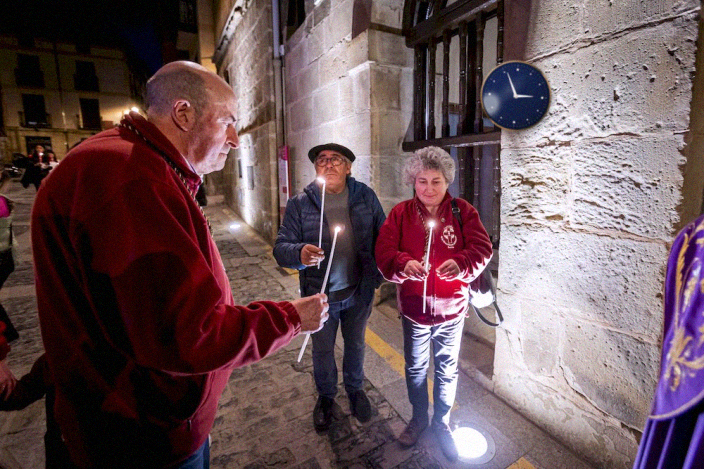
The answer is 2:56
